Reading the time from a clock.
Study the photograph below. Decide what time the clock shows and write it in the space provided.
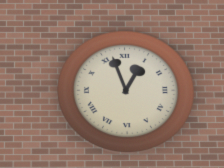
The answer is 12:57
